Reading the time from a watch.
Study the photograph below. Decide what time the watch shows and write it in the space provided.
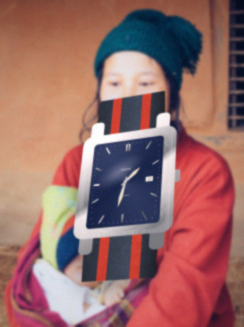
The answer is 1:32
